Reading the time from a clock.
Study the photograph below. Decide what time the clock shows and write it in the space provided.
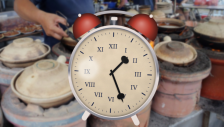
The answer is 1:26
